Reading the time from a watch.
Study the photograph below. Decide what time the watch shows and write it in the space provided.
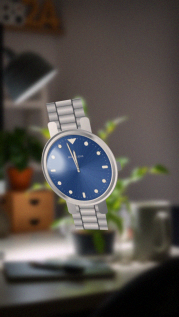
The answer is 11:58
